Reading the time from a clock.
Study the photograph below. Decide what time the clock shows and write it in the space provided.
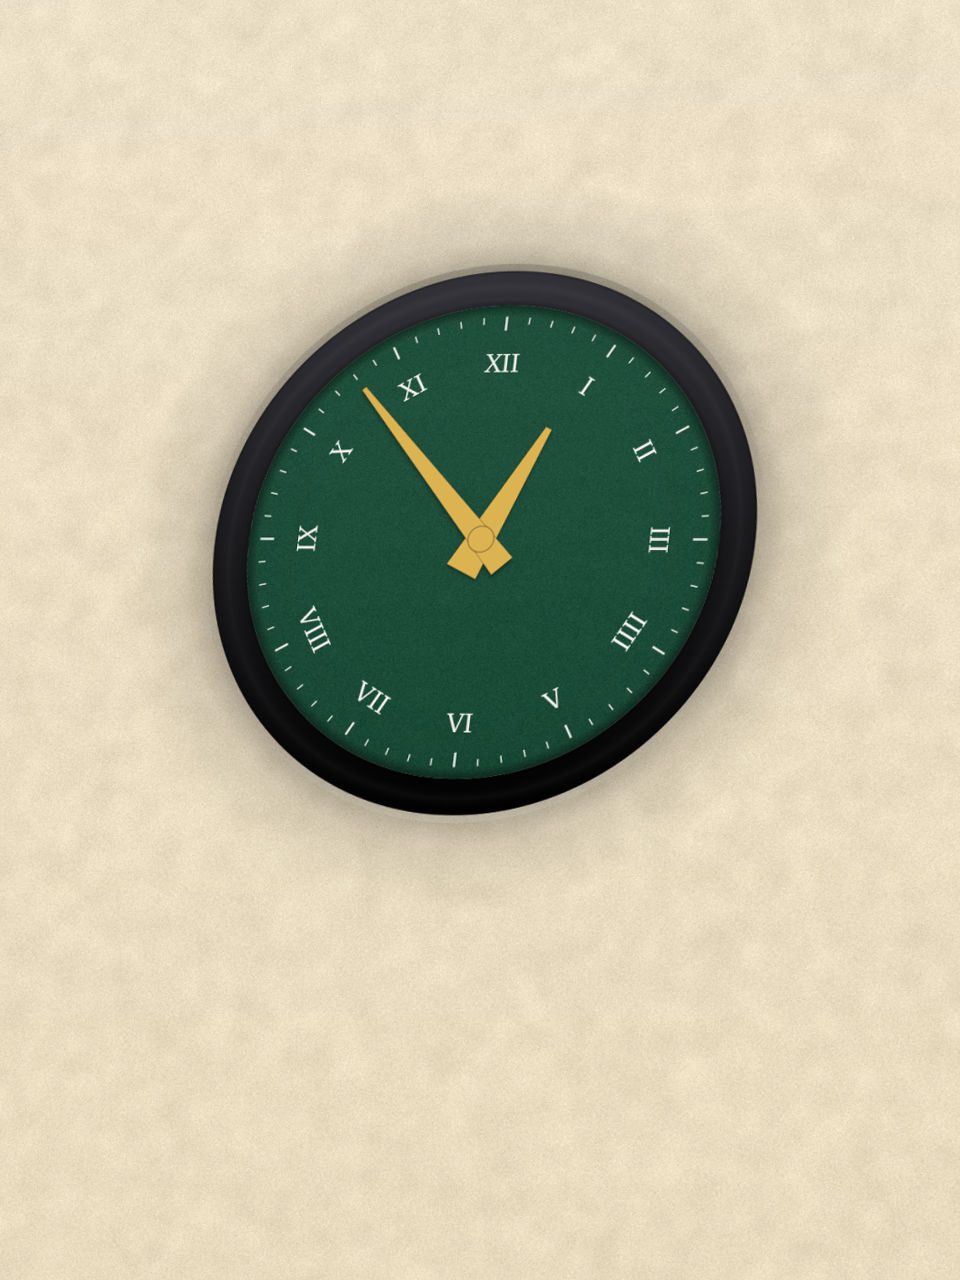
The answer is 12:53
